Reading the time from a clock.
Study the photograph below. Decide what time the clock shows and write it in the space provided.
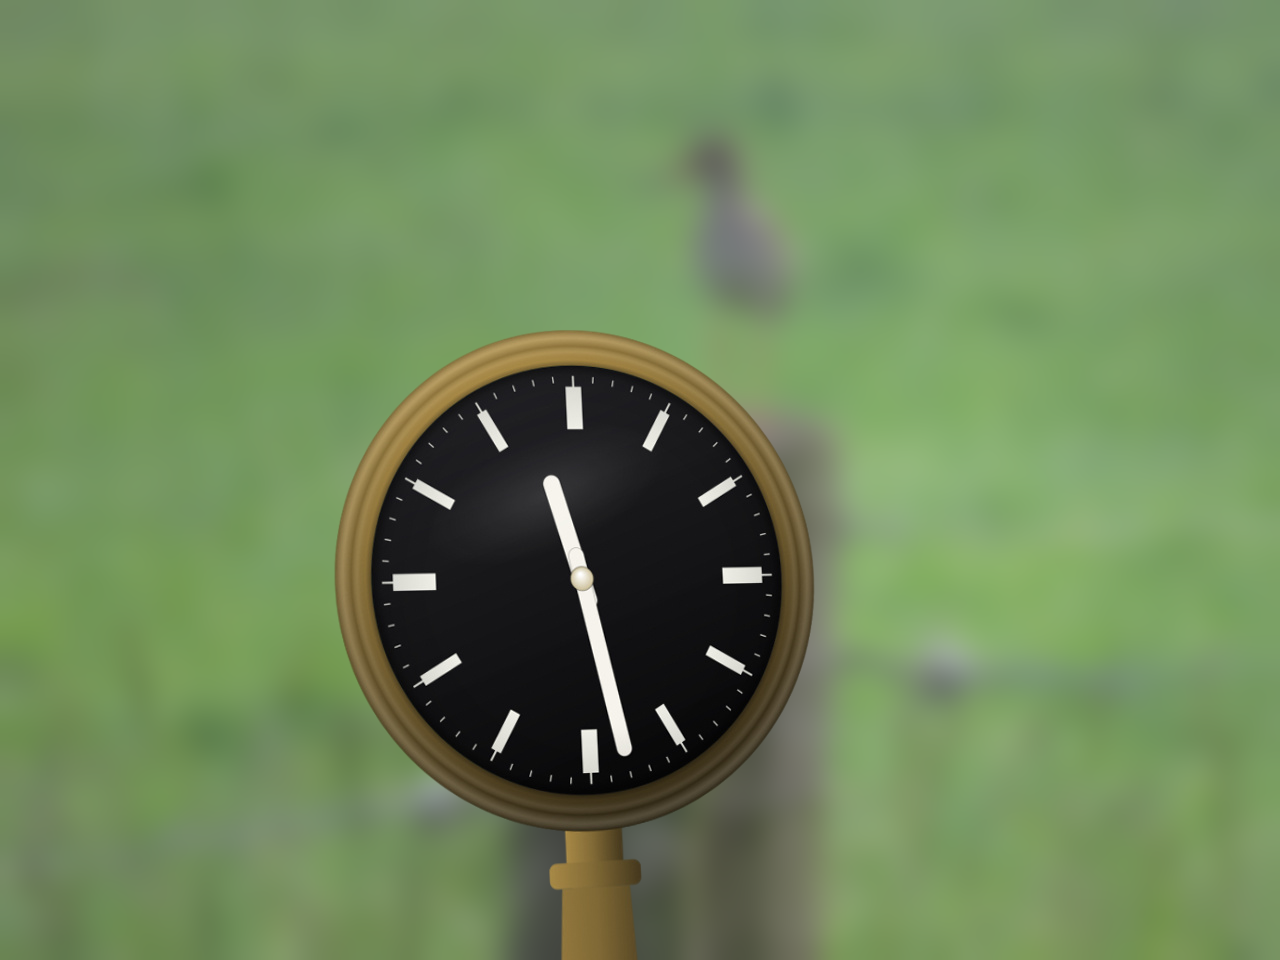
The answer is 11:28
